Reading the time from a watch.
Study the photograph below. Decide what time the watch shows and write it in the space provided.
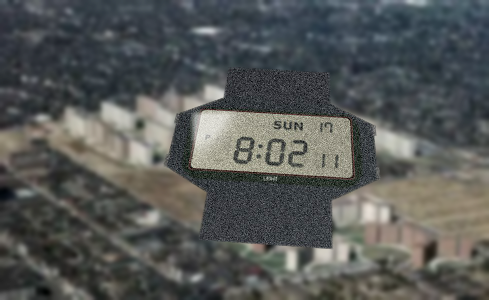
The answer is 8:02:11
